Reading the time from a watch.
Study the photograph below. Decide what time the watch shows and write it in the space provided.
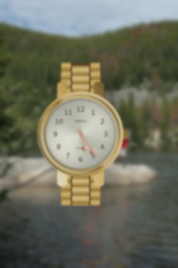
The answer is 5:24
